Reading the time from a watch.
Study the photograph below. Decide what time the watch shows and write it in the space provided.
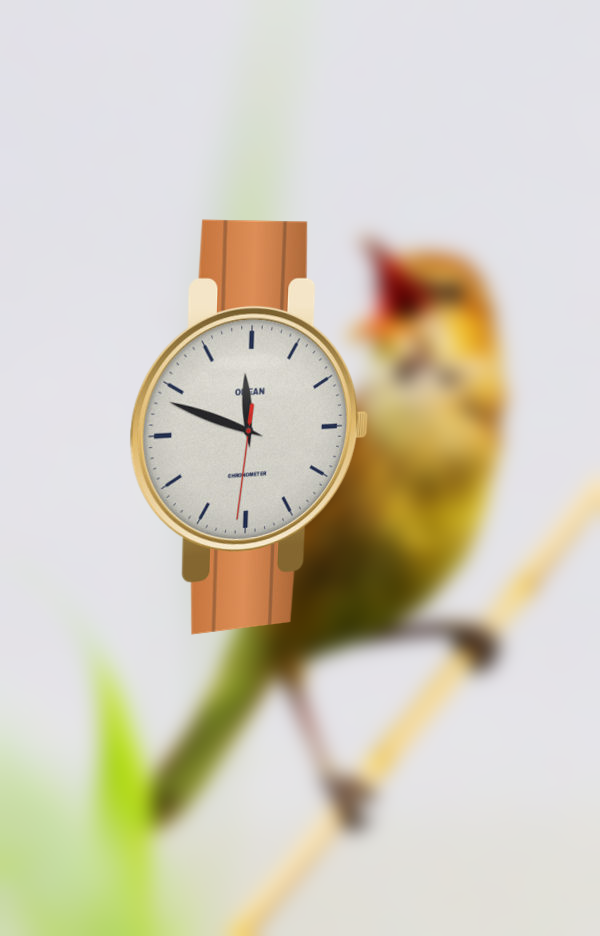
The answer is 11:48:31
